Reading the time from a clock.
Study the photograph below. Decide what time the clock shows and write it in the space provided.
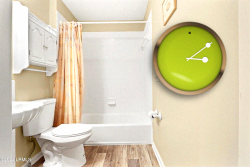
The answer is 3:09
